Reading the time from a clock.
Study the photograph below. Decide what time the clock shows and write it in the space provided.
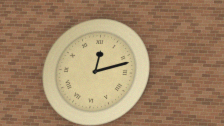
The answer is 12:12
